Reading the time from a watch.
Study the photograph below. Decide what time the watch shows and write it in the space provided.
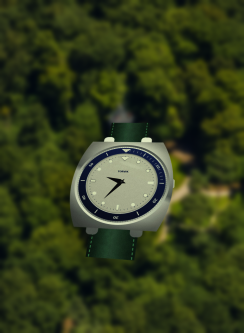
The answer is 9:36
